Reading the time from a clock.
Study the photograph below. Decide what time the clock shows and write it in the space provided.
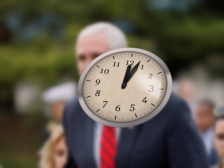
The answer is 12:03
